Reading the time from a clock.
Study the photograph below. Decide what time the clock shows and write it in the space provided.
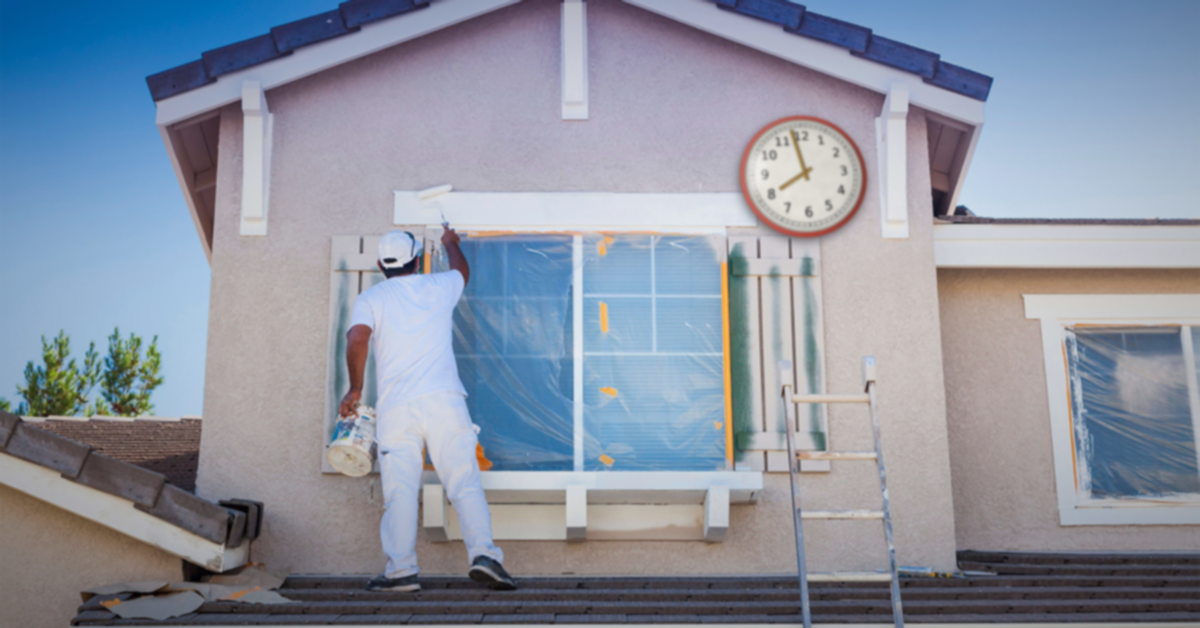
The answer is 7:58
